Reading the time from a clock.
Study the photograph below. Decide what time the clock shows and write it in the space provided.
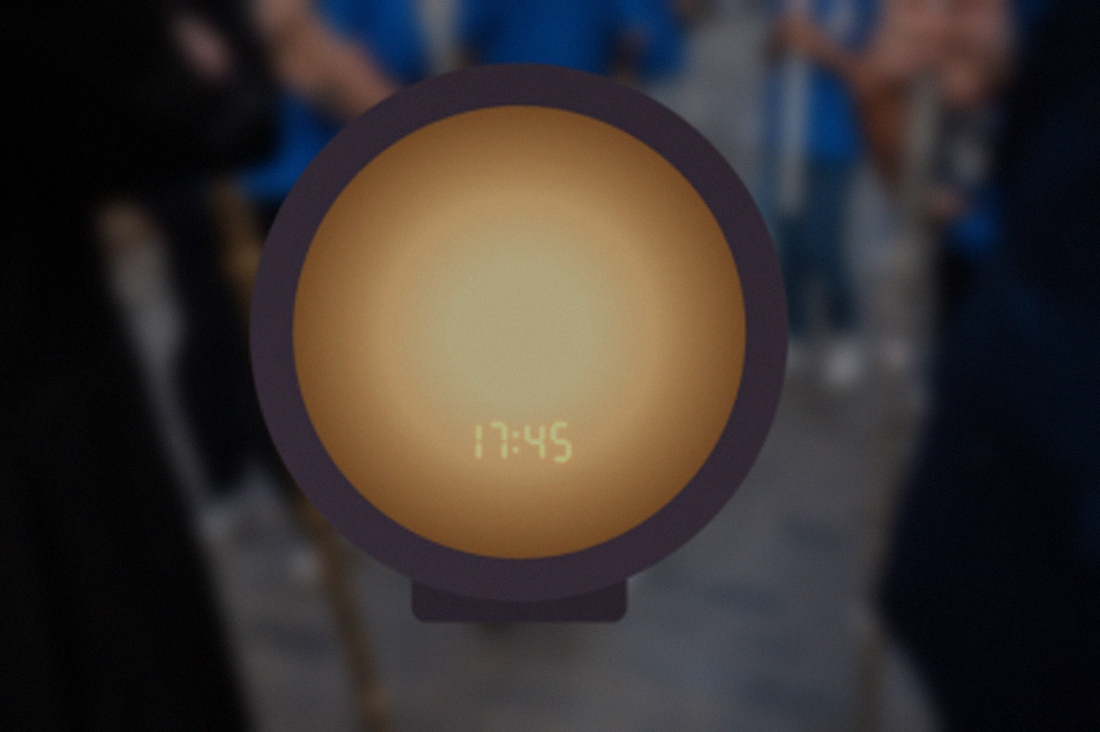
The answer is 17:45
